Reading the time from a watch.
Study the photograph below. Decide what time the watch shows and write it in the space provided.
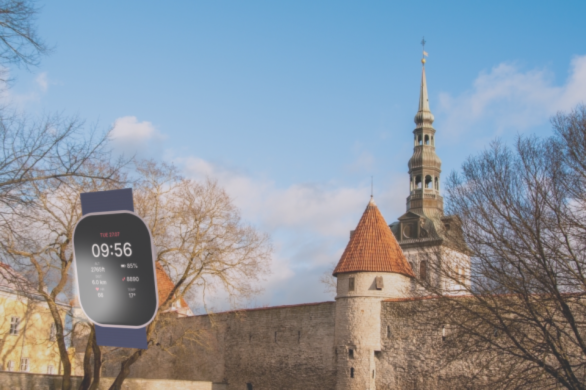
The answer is 9:56
